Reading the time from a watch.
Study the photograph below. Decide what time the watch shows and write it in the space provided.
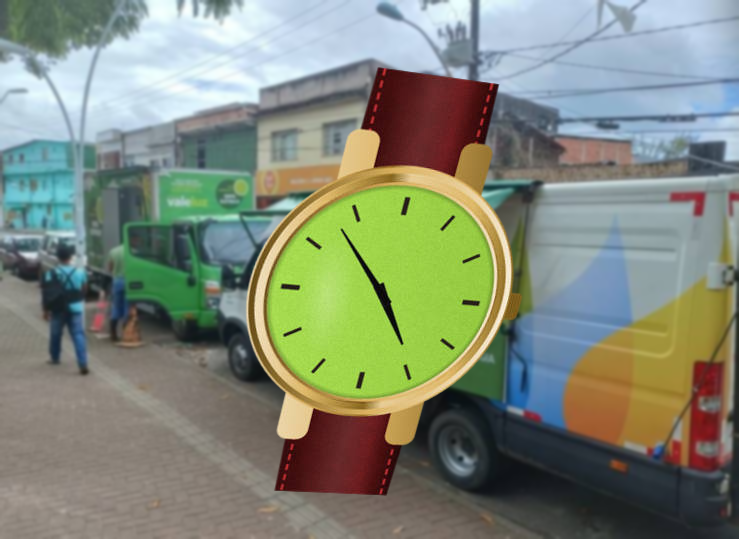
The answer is 4:53
